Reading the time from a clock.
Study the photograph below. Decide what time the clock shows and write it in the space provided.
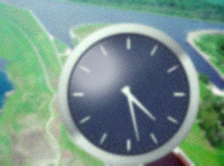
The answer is 4:28
